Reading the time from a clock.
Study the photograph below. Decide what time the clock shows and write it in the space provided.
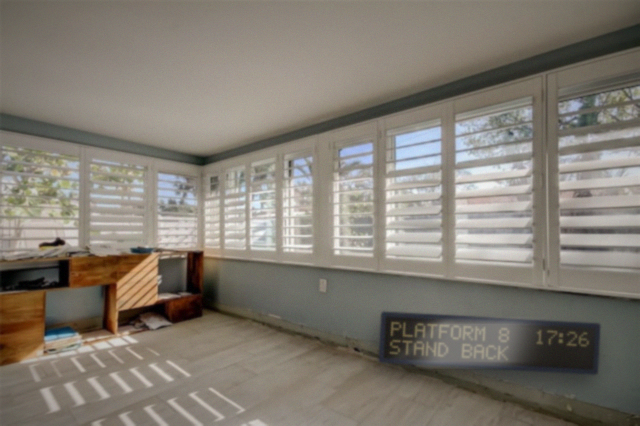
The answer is 17:26
